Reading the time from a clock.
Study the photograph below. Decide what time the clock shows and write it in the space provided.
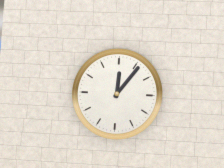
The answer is 12:06
